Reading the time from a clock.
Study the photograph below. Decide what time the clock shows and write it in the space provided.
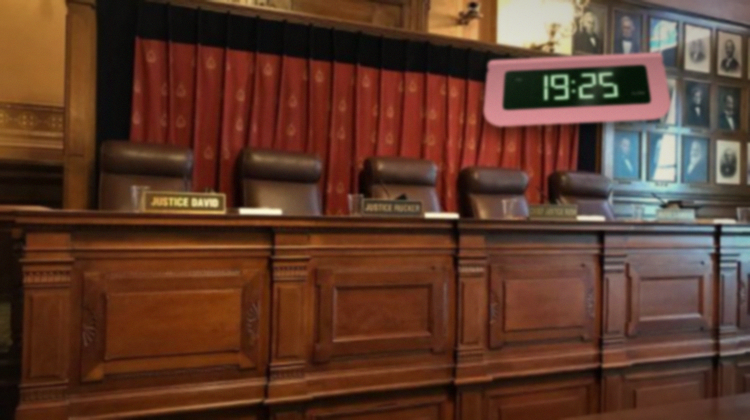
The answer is 19:25
